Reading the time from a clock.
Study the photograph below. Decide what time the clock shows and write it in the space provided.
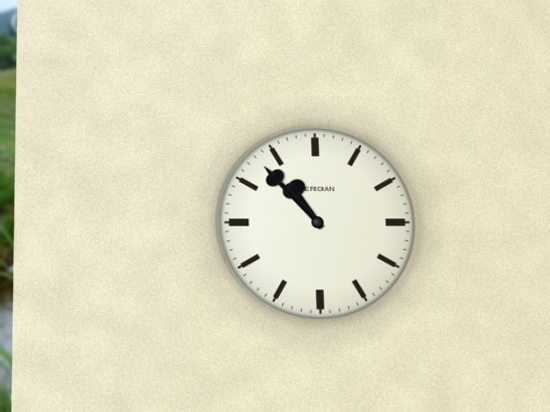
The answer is 10:53
